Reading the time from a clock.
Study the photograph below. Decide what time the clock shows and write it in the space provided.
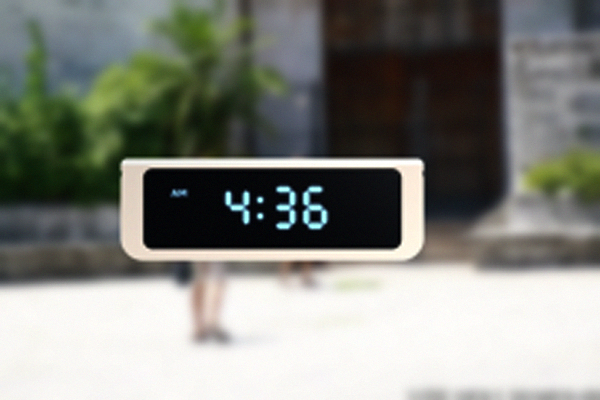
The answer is 4:36
